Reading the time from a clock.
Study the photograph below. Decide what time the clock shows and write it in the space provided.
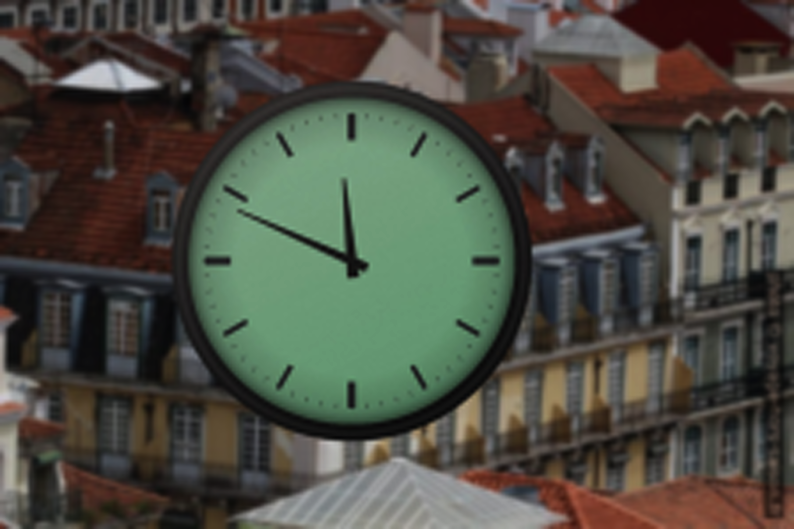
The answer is 11:49
